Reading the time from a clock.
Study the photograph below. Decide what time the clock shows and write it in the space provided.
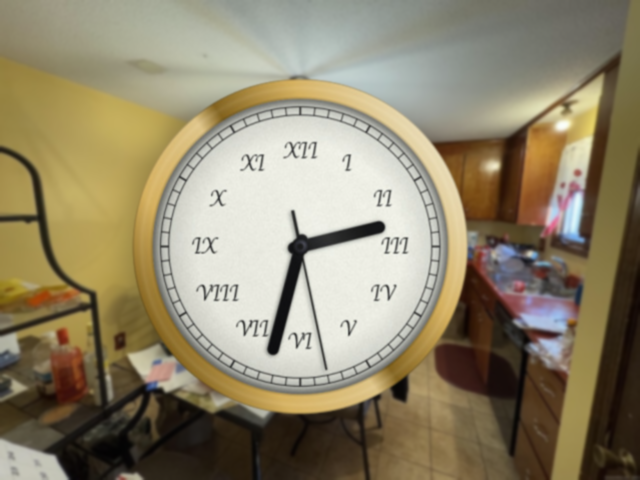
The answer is 2:32:28
